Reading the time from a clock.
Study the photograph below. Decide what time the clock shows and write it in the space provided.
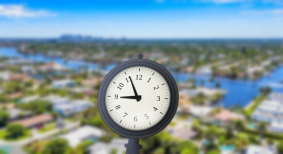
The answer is 8:56
